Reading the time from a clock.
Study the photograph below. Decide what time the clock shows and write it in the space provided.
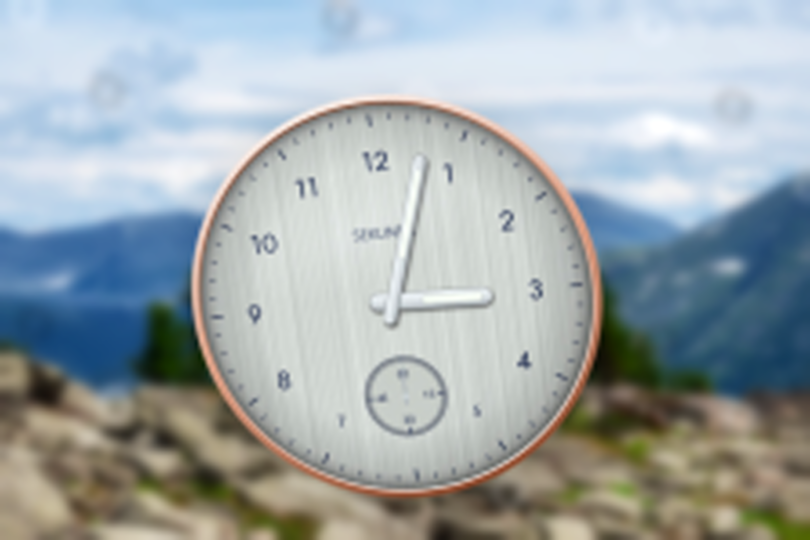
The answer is 3:03
